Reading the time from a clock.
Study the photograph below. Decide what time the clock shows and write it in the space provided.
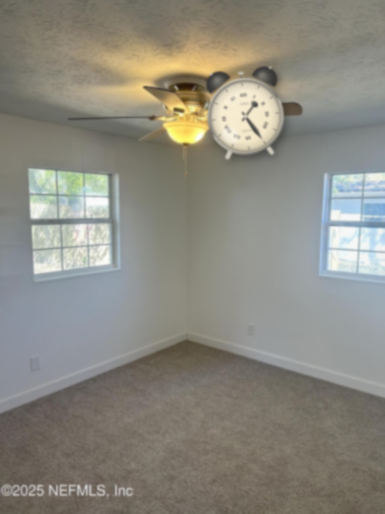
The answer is 1:25
